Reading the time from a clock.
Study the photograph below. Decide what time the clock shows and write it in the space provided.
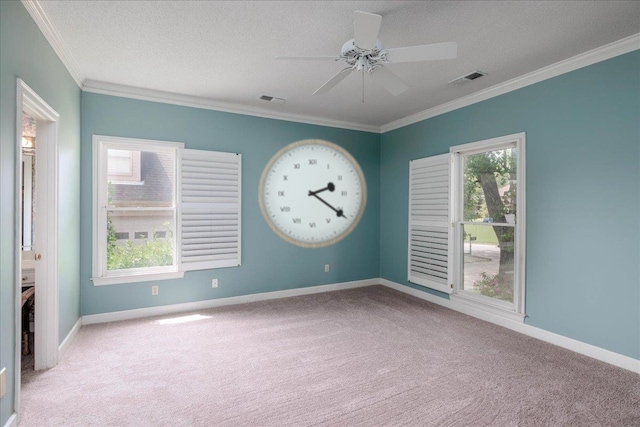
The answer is 2:21
